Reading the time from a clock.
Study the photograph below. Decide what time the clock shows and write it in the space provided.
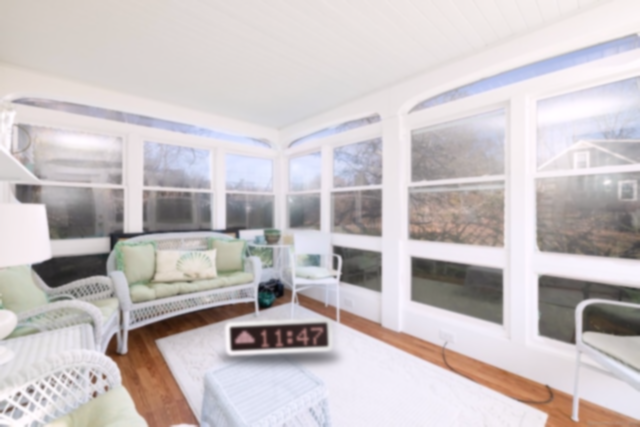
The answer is 11:47
